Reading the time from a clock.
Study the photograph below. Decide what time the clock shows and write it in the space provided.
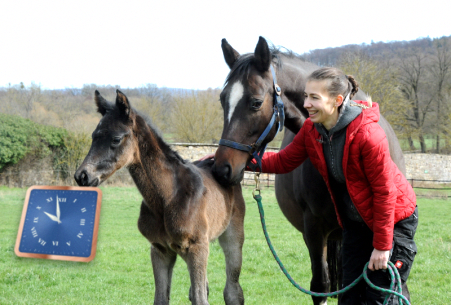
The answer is 9:58
